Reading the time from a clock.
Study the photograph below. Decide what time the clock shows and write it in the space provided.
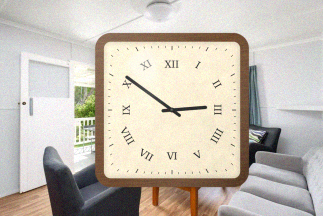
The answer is 2:51
